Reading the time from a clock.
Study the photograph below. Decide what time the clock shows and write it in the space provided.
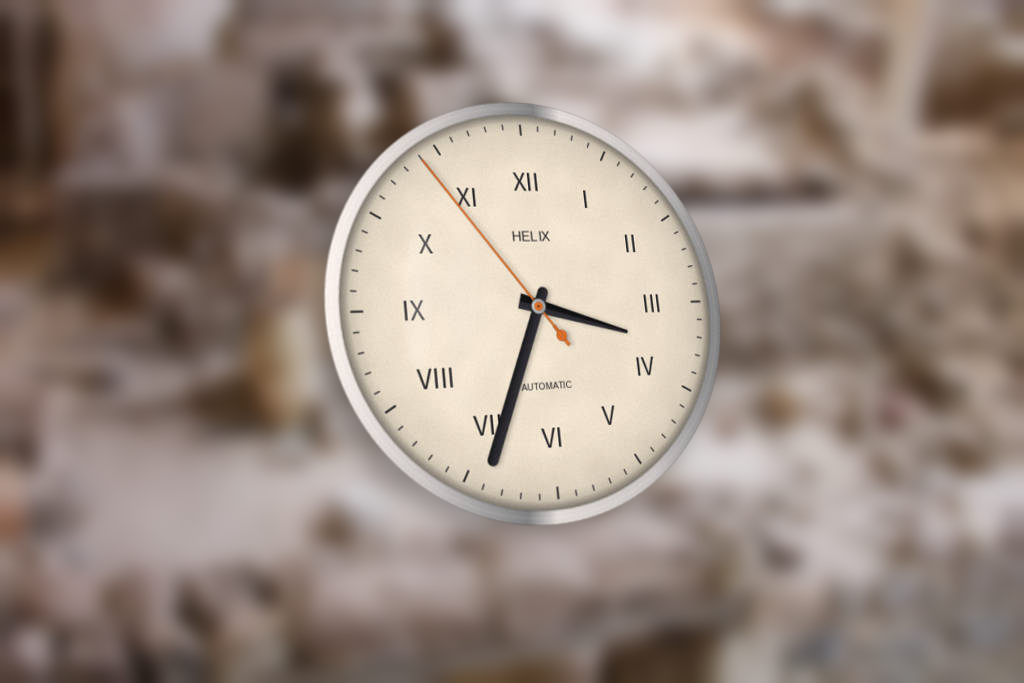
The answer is 3:33:54
